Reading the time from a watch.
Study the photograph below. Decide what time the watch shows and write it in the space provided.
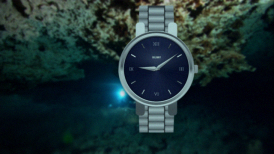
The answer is 9:09
